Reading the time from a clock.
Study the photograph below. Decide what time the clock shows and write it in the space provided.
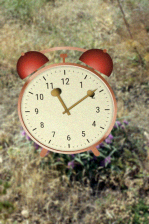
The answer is 11:09
